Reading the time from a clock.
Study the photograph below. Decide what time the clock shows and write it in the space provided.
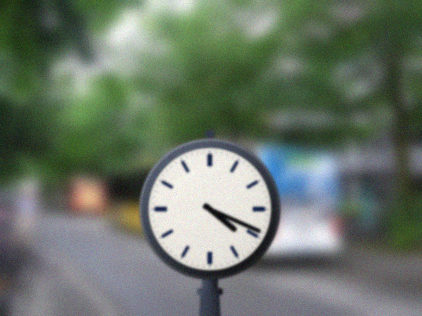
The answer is 4:19
